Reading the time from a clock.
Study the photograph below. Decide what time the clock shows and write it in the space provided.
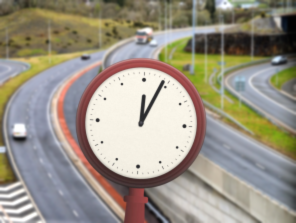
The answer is 12:04
